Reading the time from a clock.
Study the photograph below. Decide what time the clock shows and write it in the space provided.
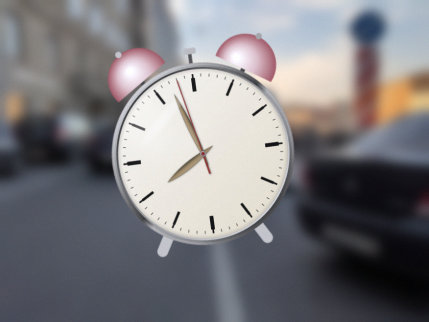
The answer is 7:56:58
